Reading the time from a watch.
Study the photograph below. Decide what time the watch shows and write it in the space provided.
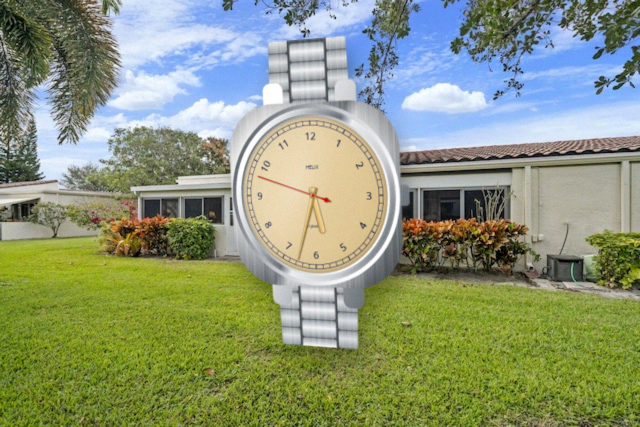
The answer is 5:32:48
